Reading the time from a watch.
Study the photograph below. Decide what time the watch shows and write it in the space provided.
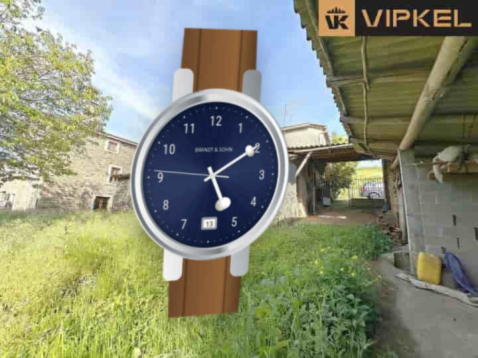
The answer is 5:09:46
